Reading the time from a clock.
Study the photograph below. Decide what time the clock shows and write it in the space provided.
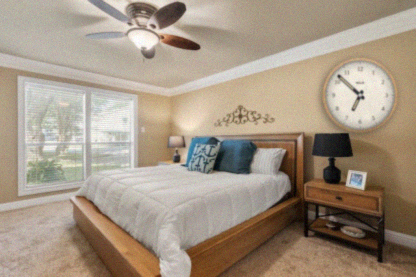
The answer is 6:52
